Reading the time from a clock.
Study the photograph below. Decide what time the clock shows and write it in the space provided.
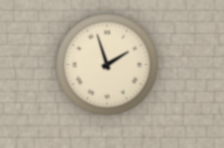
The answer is 1:57
